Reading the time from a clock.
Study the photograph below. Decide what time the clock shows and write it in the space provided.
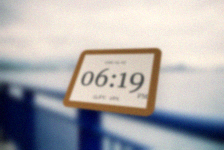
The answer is 6:19
